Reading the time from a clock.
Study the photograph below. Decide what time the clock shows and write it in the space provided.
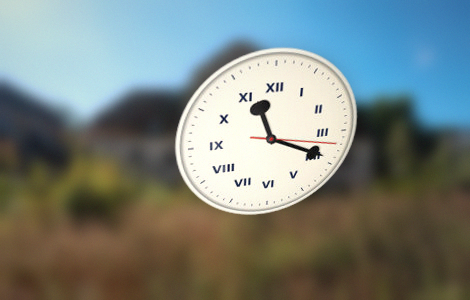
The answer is 11:19:17
